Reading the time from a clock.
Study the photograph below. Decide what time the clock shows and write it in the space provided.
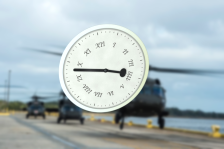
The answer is 3:48
